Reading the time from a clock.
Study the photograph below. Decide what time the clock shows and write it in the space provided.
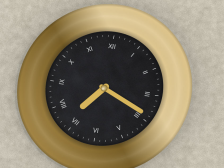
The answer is 7:19
